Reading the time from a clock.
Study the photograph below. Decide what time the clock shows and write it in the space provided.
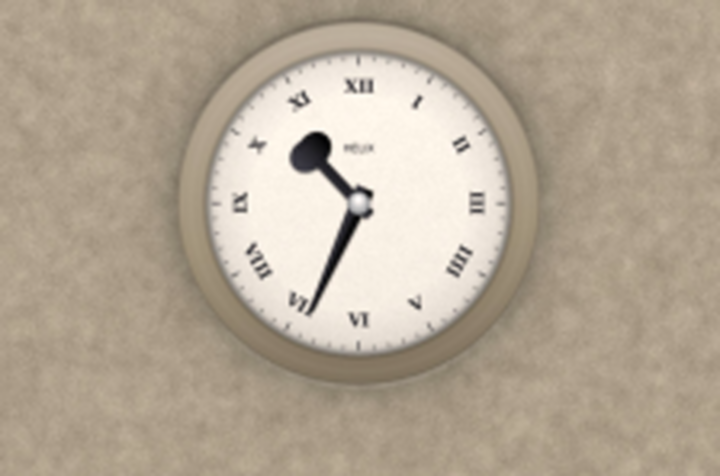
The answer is 10:34
